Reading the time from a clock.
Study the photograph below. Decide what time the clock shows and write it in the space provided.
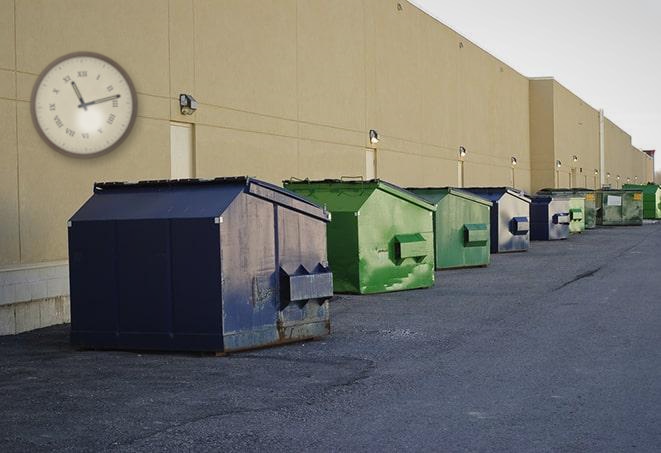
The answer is 11:13
